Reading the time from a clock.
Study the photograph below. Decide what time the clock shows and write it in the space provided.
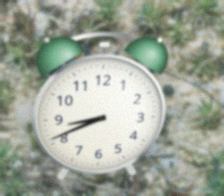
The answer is 8:41
